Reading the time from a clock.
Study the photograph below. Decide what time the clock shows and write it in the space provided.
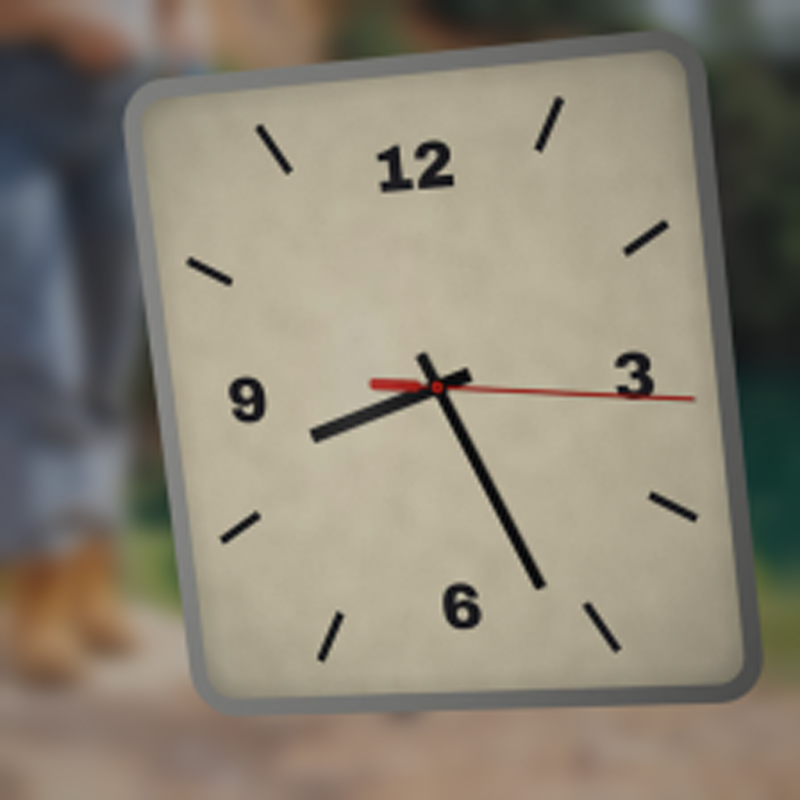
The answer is 8:26:16
